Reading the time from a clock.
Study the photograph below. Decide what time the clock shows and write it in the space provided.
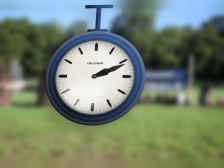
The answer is 2:11
